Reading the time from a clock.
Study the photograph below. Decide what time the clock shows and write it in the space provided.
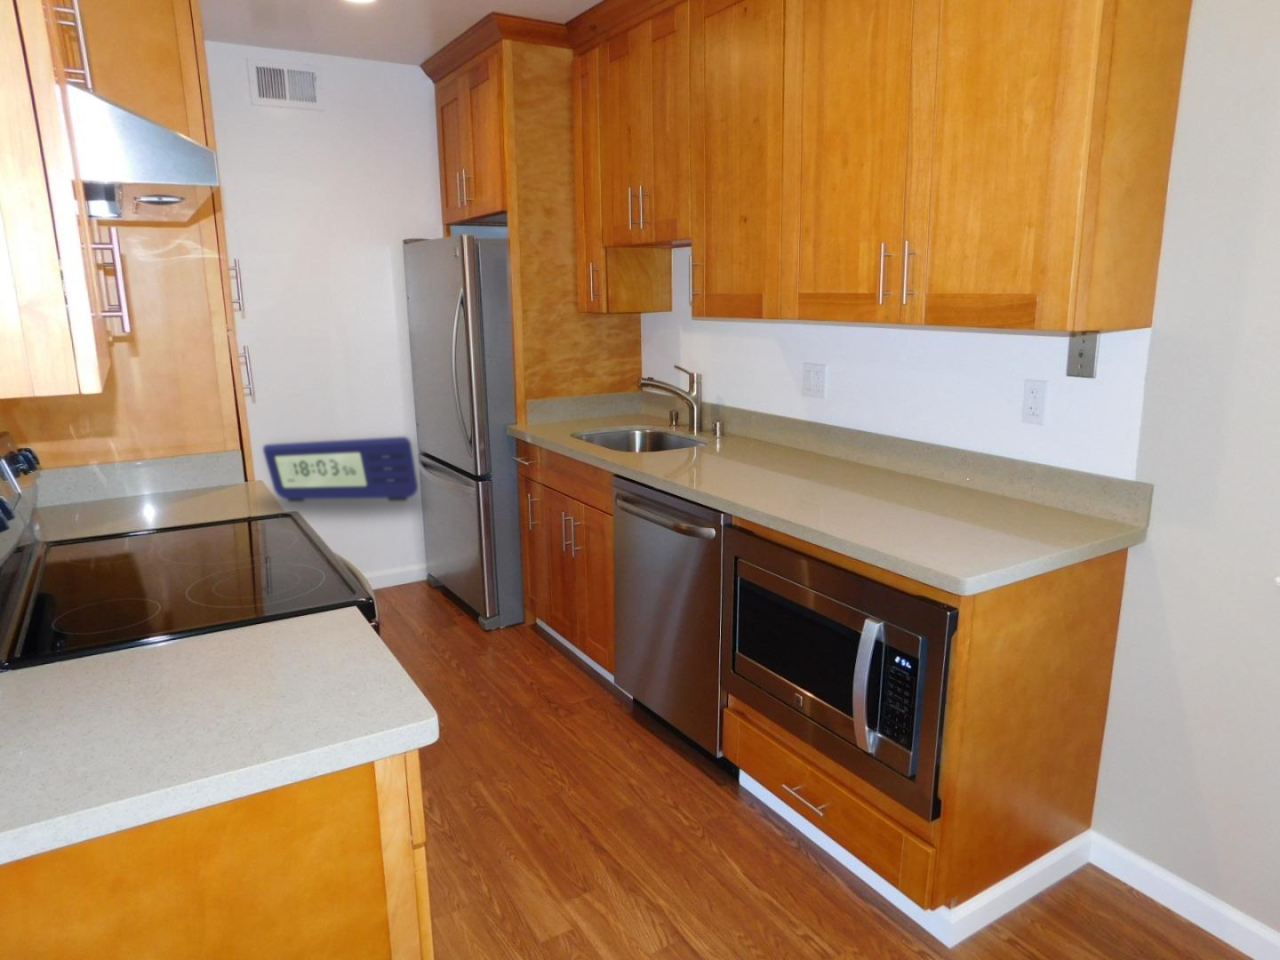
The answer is 18:03
